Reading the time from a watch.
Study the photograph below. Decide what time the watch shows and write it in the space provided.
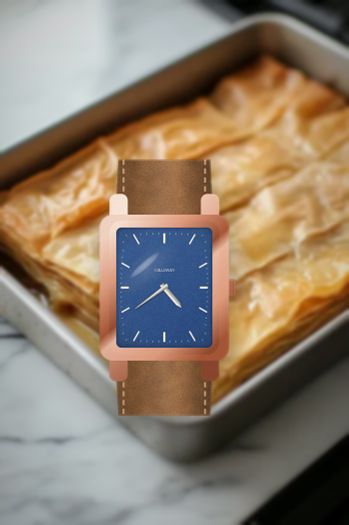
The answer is 4:39
